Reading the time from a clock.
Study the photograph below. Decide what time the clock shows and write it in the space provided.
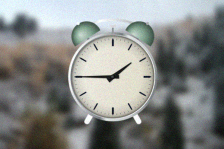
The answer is 1:45
